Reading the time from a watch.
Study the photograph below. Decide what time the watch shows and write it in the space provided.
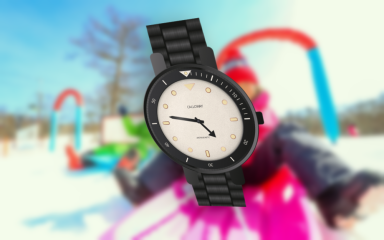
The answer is 4:47
